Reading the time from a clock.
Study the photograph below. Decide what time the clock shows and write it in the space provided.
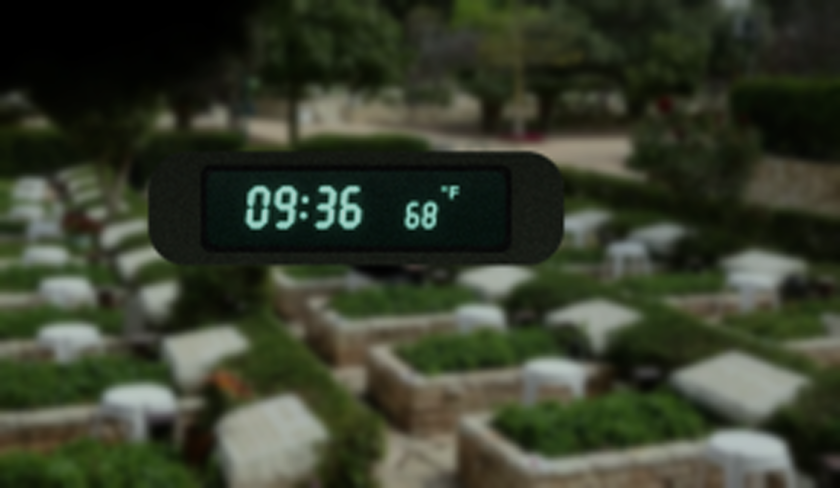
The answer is 9:36
